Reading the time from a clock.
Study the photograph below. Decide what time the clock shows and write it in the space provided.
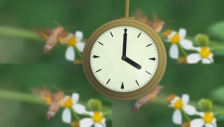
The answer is 4:00
